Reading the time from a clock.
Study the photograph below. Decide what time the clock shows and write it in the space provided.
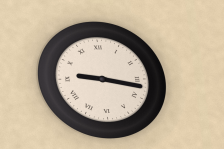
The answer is 9:17
